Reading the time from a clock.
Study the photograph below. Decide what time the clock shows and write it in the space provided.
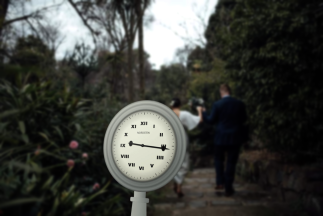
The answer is 9:16
